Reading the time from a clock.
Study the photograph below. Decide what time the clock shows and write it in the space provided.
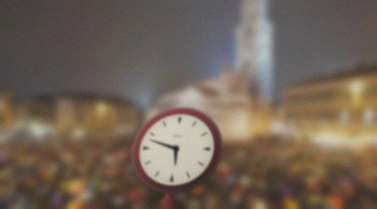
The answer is 5:48
